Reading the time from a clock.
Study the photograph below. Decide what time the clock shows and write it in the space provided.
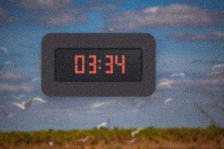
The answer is 3:34
